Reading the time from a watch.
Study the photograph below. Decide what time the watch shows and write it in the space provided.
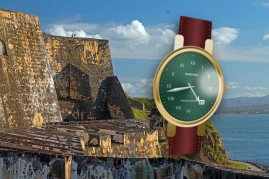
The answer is 4:43
